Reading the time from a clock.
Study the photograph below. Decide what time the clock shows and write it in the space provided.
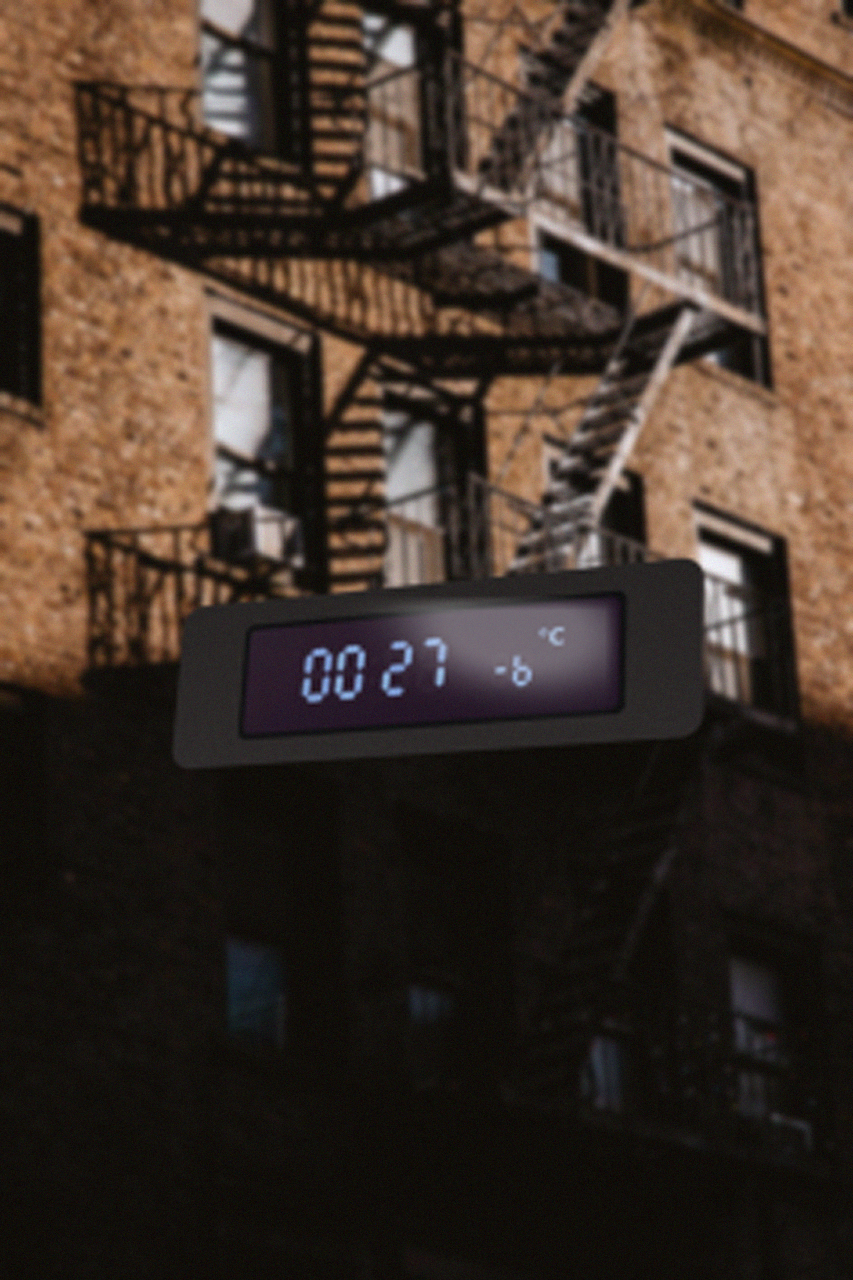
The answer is 0:27
